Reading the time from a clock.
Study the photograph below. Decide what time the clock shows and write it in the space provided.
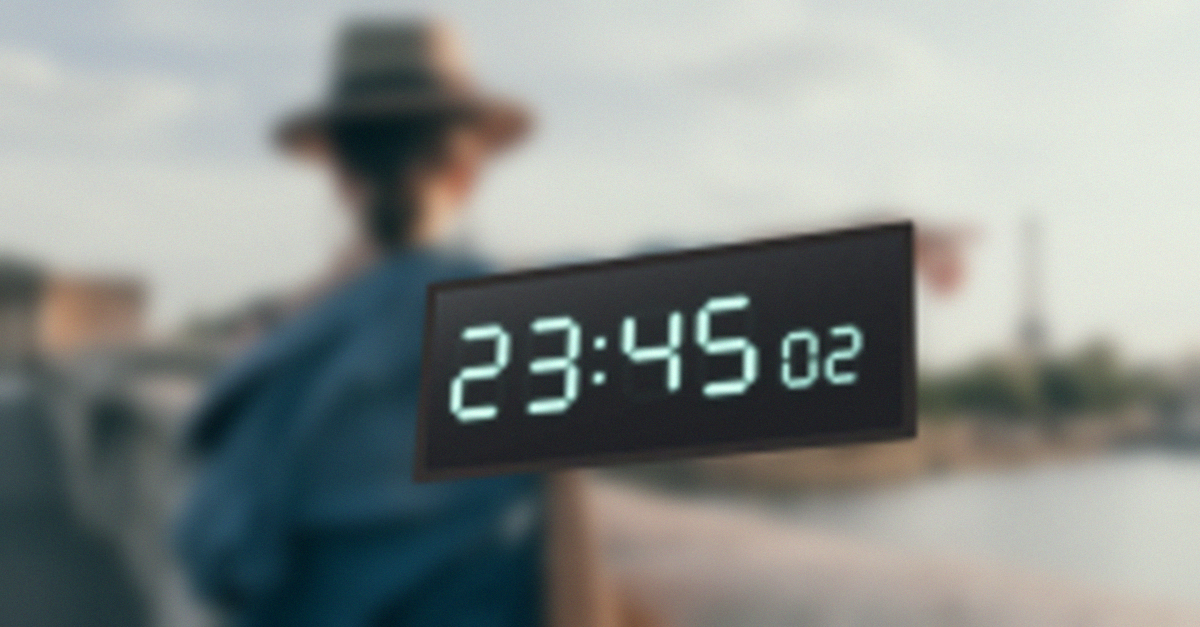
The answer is 23:45:02
